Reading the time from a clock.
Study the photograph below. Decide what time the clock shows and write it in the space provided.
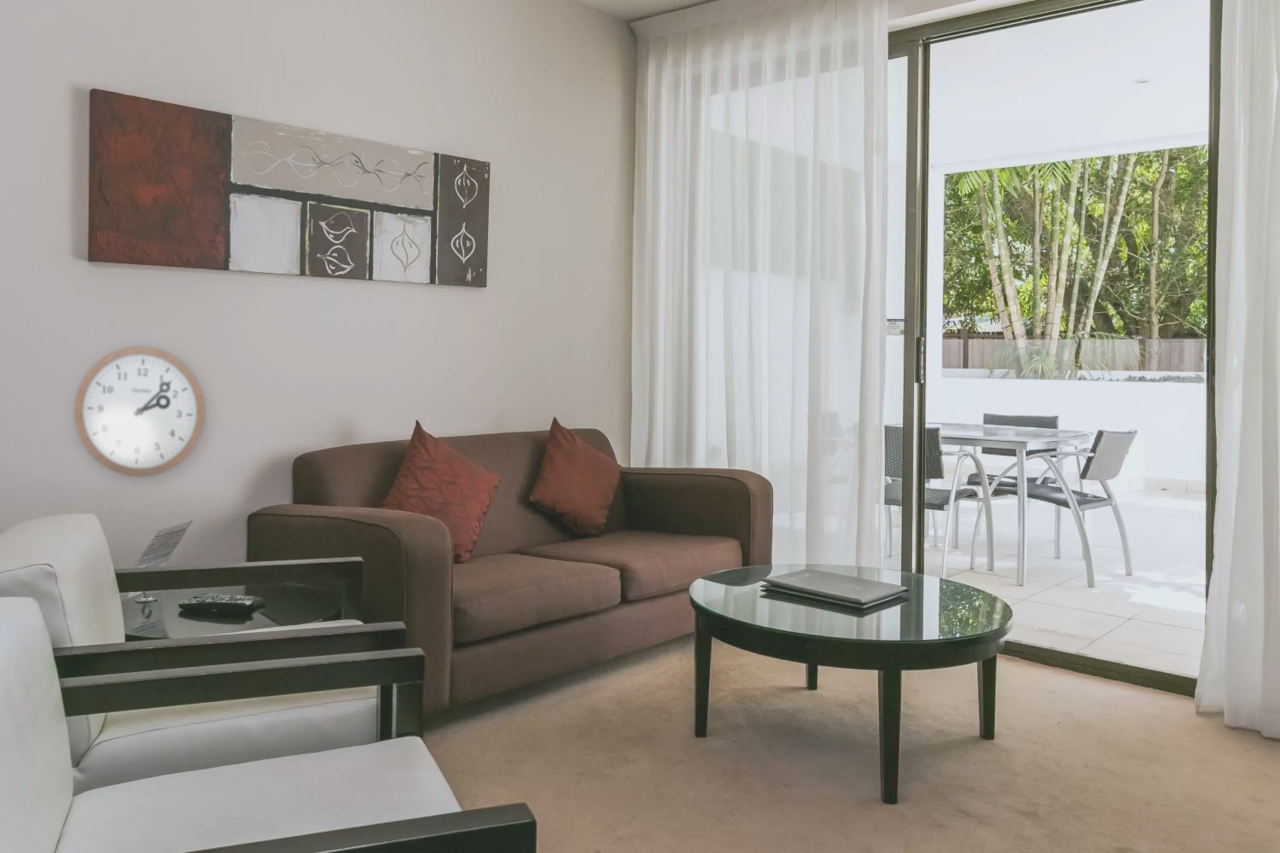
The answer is 2:07
